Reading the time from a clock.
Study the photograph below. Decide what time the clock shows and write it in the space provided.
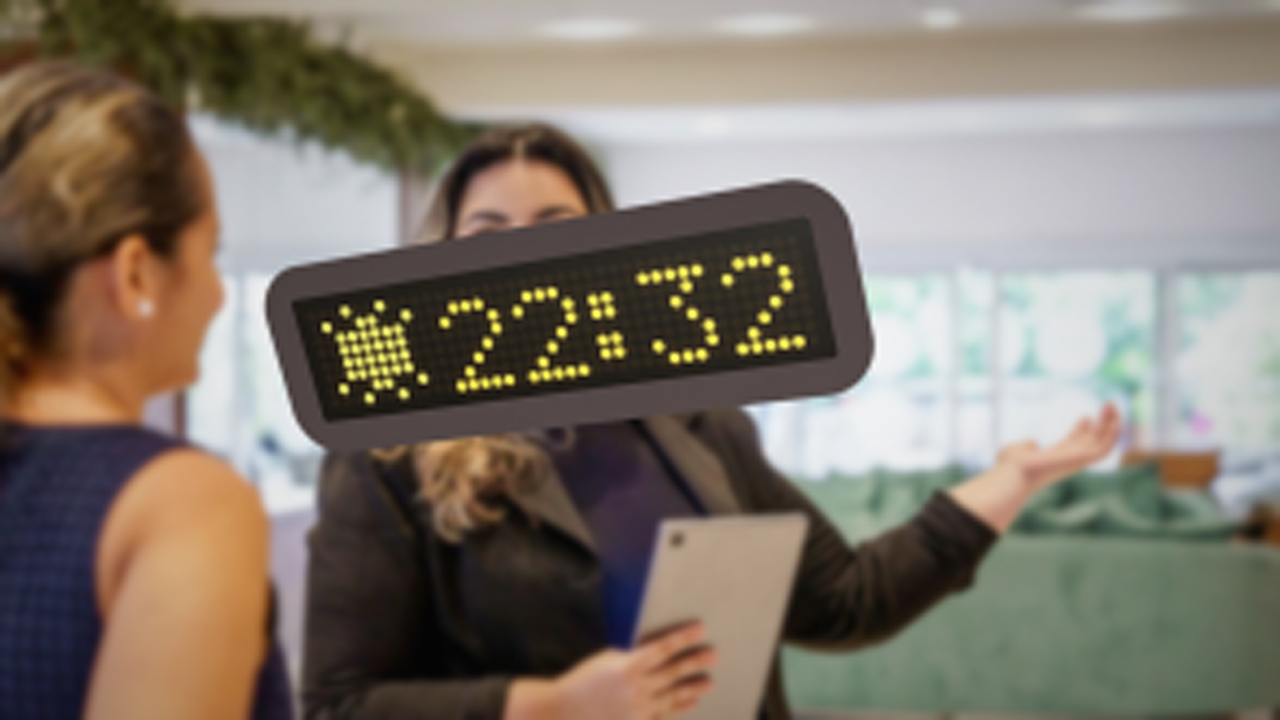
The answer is 22:32
